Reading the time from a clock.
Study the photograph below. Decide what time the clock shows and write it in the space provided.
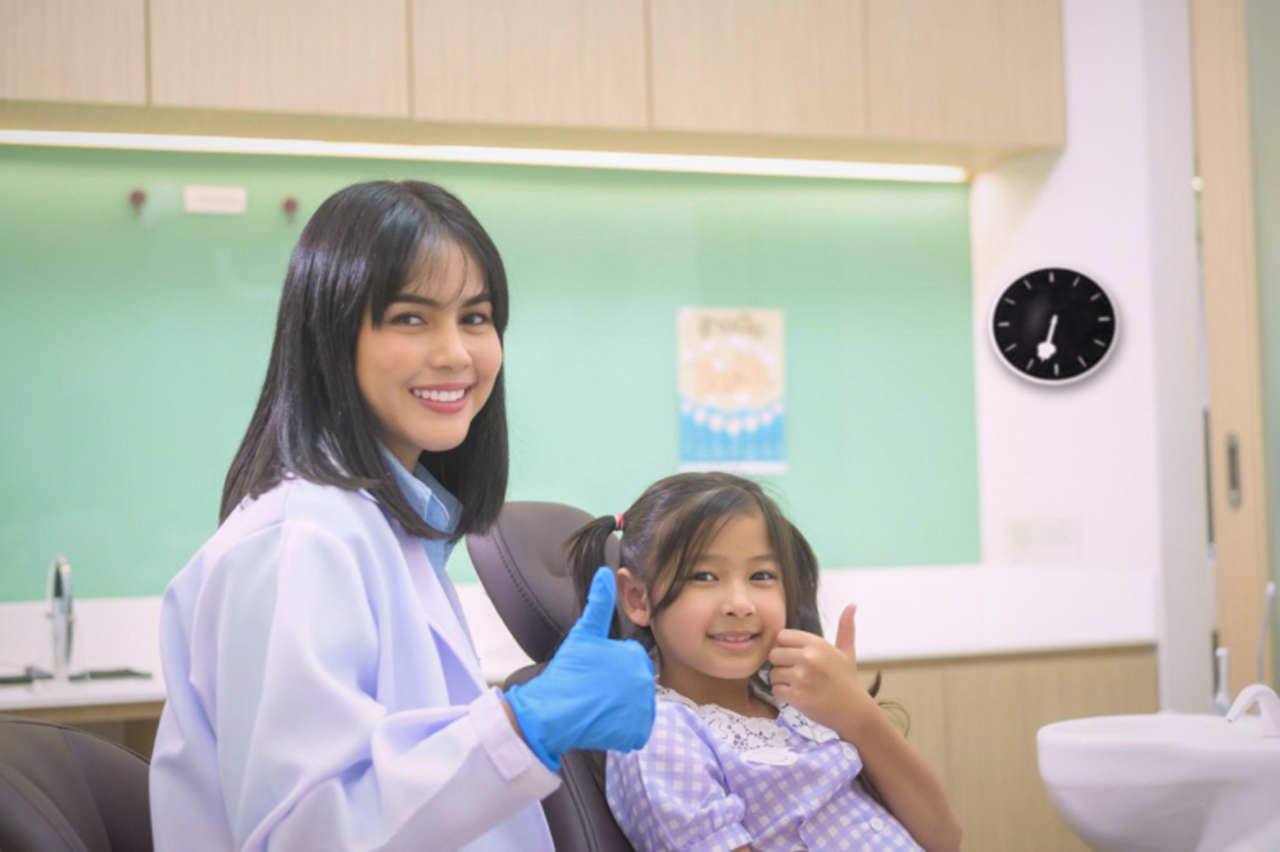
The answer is 6:33
